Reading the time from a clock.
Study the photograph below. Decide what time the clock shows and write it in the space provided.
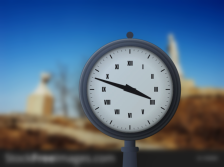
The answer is 3:48
